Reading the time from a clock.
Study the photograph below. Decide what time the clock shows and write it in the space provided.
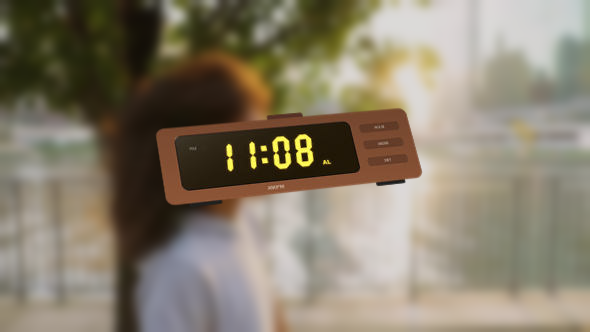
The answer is 11:08
